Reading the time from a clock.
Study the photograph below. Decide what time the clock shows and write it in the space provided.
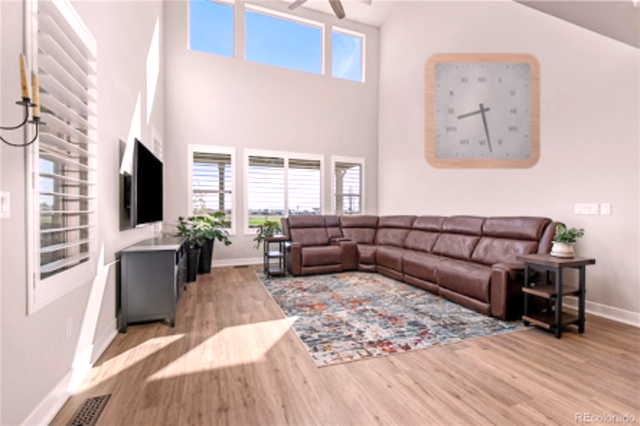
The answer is 8:28
